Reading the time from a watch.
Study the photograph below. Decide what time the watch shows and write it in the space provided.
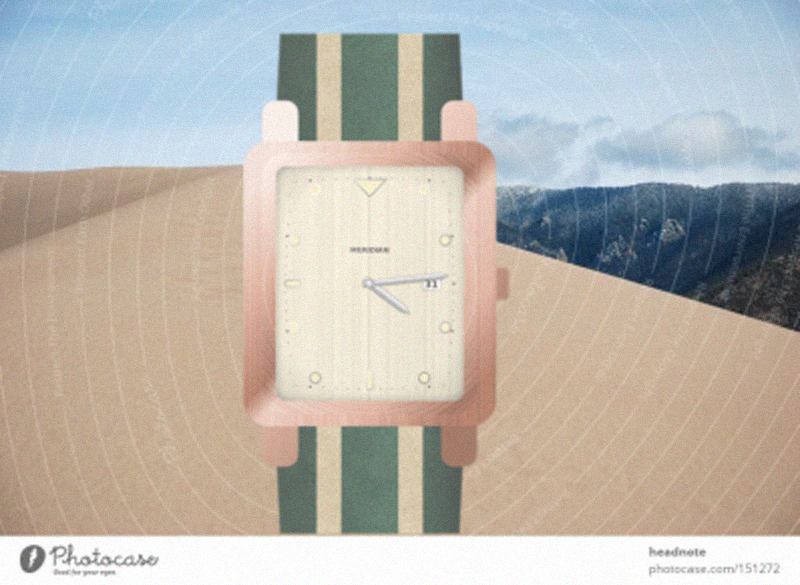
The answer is 4:14
